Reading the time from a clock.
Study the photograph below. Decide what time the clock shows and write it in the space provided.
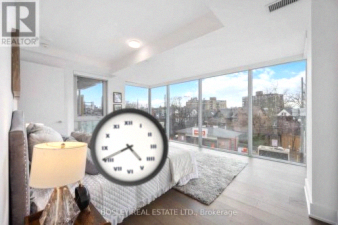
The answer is 4:41
